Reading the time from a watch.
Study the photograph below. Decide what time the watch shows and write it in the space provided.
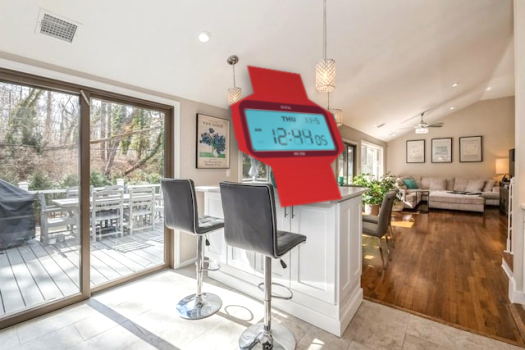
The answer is 12:44:05
